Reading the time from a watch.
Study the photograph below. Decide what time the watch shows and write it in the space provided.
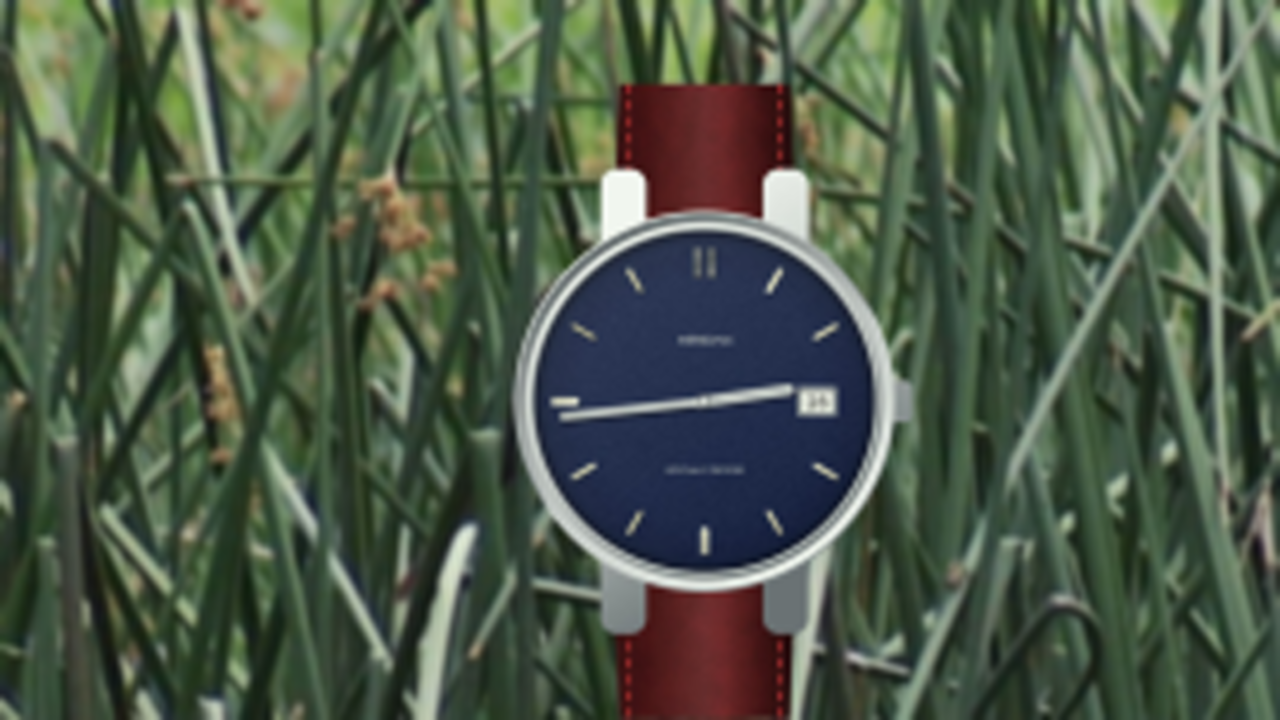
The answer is 2:44
